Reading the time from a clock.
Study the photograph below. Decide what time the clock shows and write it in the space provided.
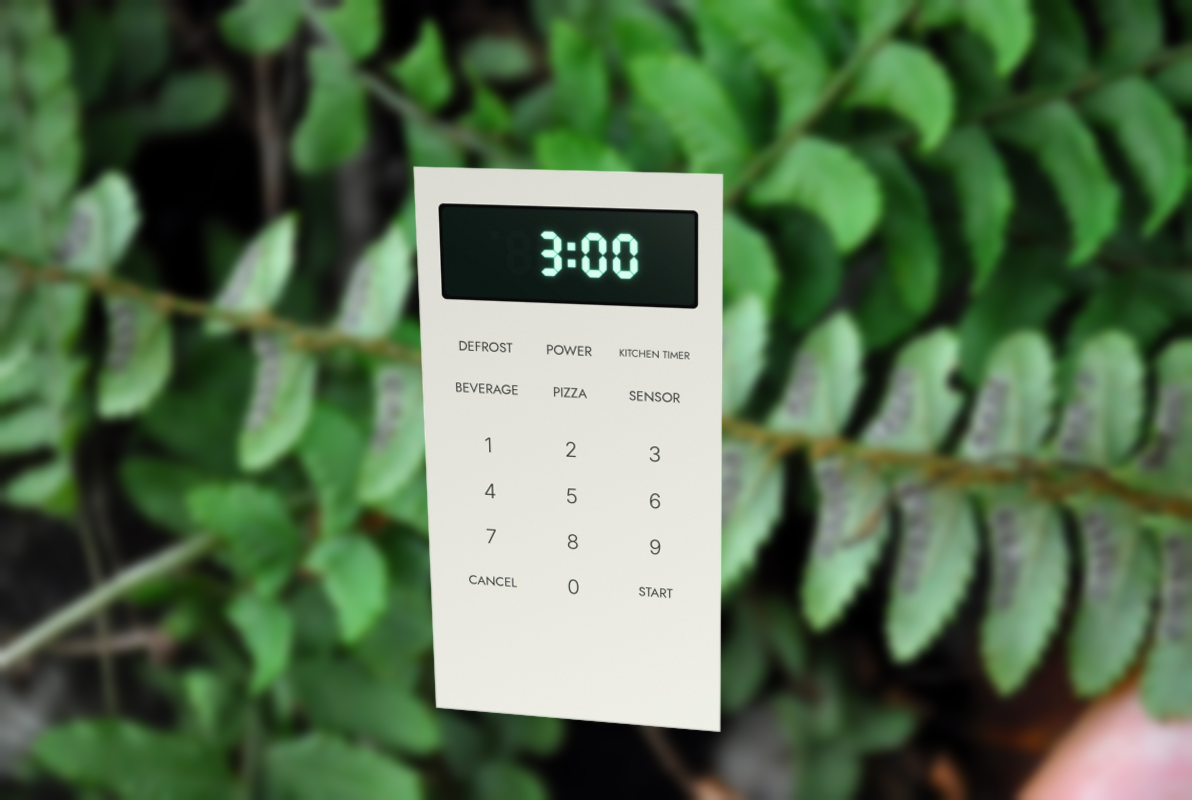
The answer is 3:00
